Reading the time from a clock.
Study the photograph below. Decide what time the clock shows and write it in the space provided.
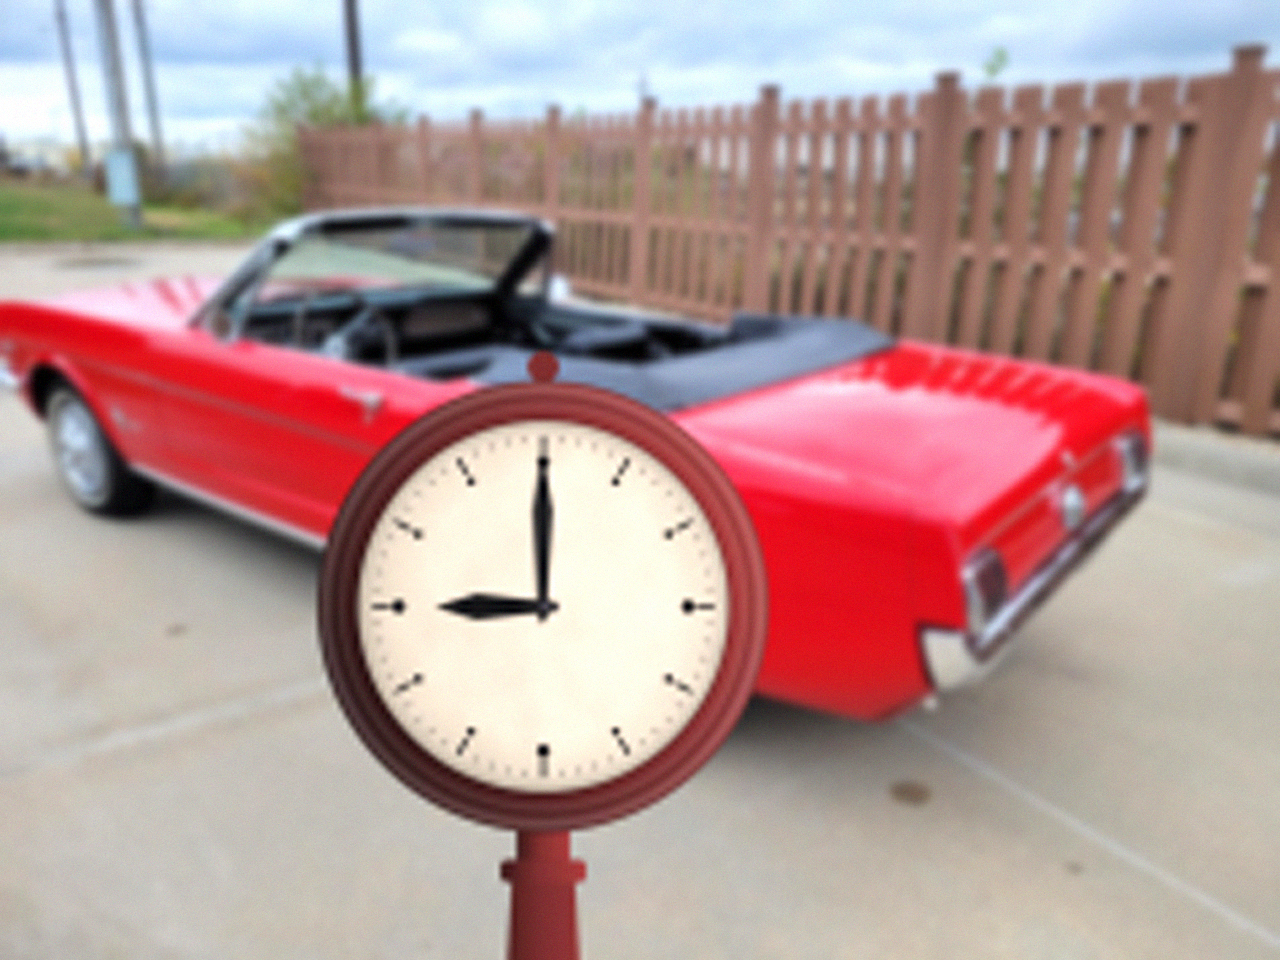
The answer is 9:00
